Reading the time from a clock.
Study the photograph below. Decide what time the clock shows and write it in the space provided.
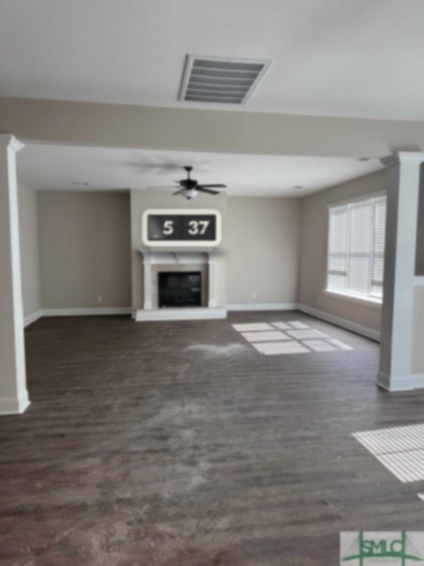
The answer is 5:37
